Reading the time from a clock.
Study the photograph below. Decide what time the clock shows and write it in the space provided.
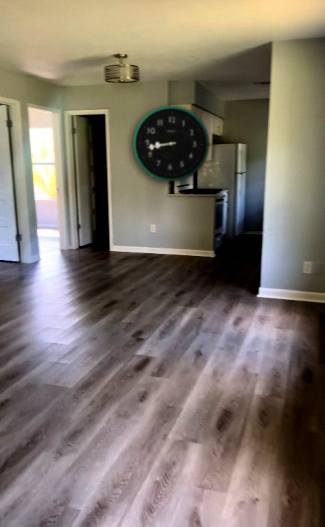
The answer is 8:43
